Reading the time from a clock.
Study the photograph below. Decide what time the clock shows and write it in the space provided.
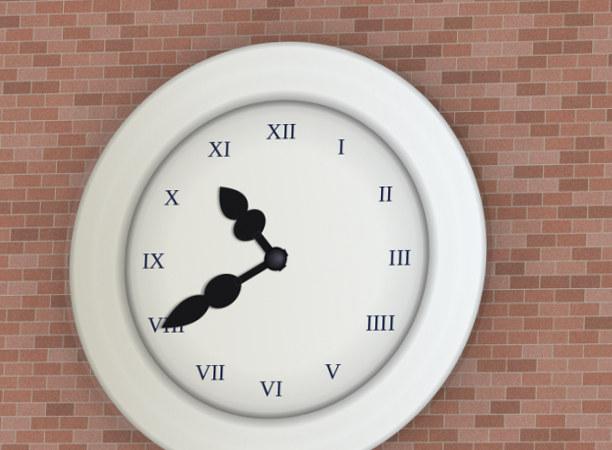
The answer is 10:40
